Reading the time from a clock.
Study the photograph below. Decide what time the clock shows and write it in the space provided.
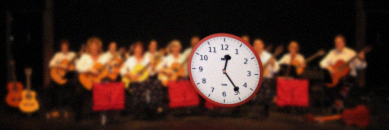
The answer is 12:24
